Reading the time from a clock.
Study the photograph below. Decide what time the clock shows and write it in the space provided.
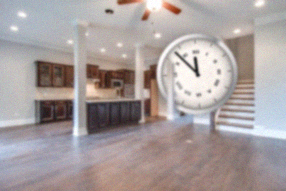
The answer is 11:53
